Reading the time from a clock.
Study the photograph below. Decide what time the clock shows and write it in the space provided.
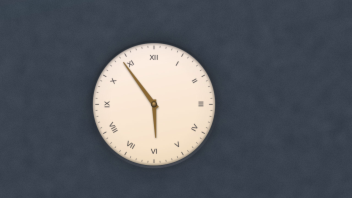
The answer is 5:54
